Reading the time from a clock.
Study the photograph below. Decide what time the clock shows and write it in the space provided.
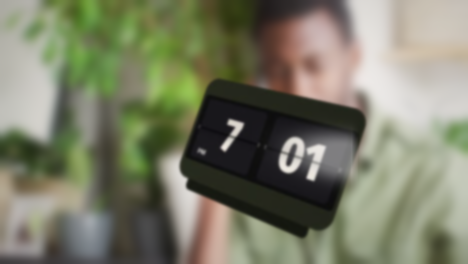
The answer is 7:01
